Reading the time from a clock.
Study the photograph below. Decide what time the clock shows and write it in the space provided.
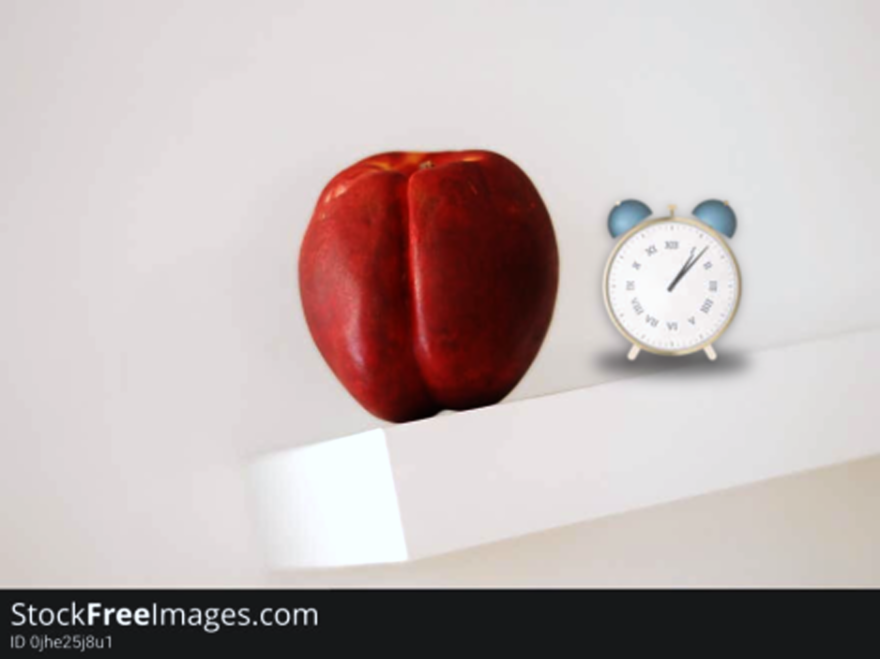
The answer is 1:07
